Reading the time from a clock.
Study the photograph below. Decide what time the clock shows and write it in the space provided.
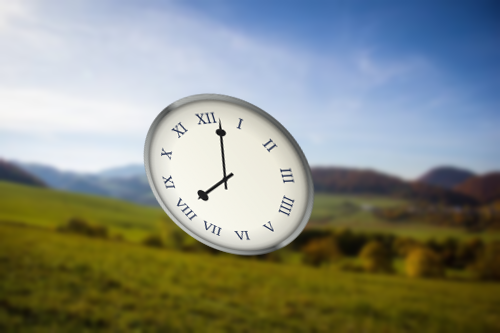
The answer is 8:02
